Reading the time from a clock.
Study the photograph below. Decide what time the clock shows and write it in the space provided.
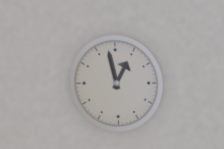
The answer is 12:58
